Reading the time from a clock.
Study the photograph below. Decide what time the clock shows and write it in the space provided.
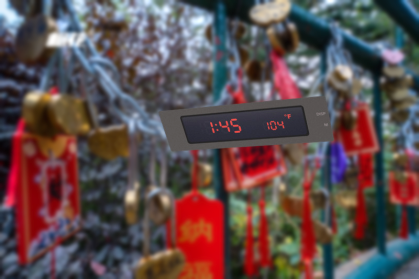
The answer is 1:45
